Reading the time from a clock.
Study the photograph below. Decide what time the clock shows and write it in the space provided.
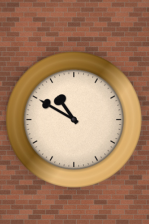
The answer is 10:50
